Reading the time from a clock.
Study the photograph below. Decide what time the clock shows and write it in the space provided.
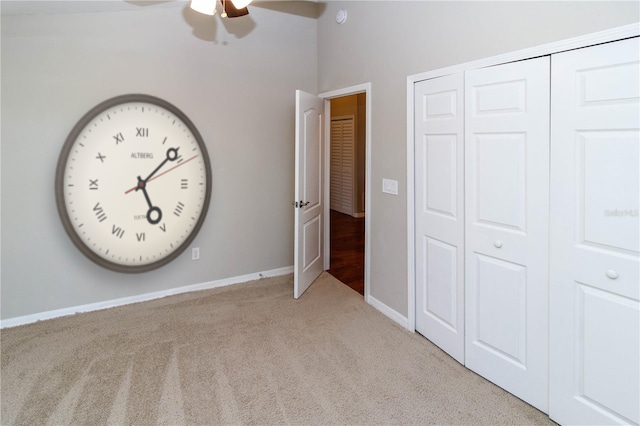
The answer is 5:08:11
